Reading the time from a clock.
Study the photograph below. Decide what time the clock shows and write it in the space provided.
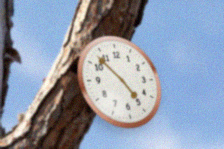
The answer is 4:53
